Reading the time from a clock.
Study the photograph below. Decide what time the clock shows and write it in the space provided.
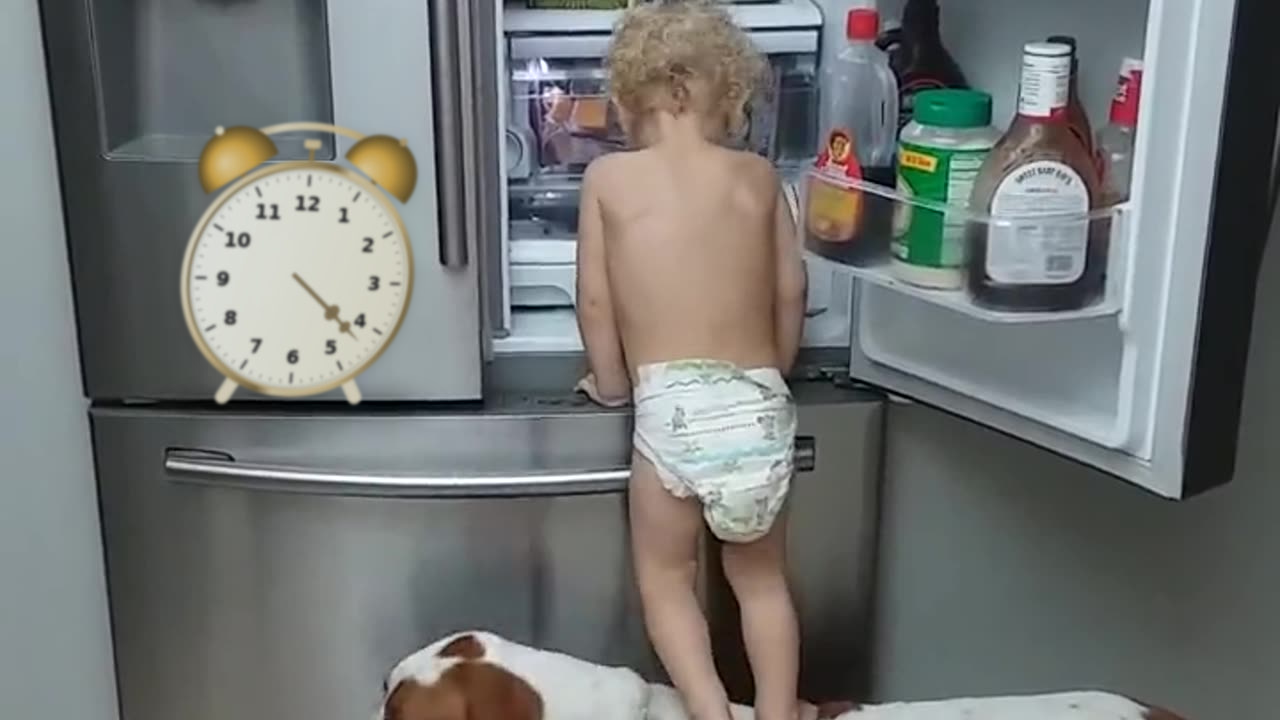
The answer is 4:22
